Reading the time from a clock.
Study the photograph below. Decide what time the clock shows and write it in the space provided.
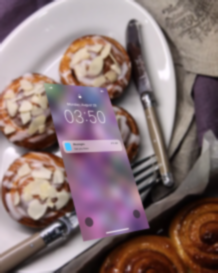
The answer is 3:50
